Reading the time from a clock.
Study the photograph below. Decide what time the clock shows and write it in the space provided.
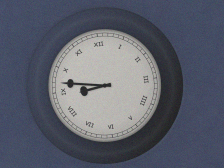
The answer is 8:47
